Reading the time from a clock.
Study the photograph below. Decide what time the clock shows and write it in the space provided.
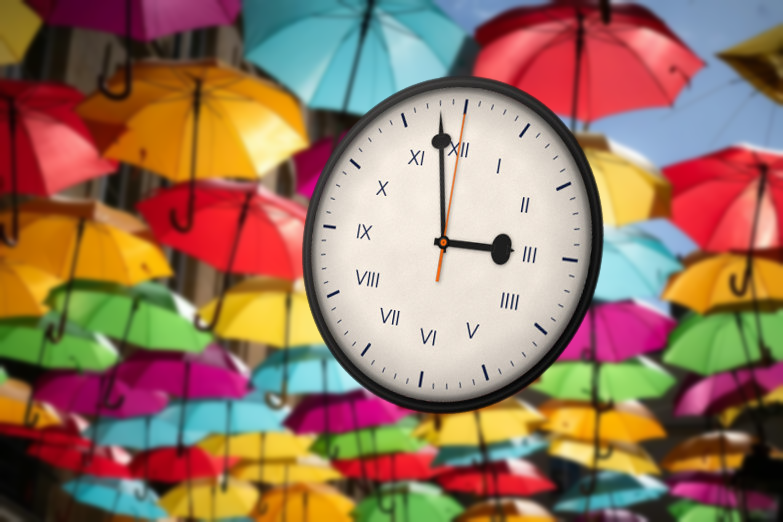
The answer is 2:58:00
